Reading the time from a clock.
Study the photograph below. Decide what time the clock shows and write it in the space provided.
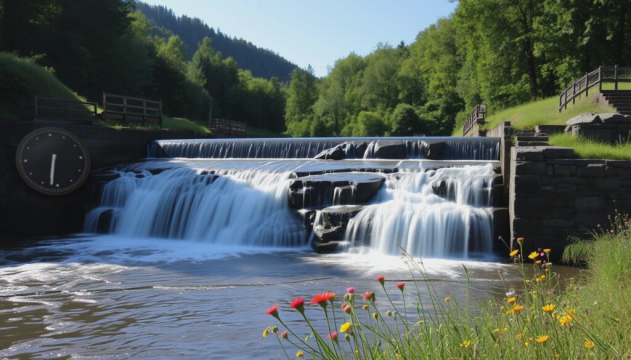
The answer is 6:32
